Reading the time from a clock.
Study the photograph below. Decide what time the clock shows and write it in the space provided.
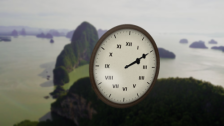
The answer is 2:10
